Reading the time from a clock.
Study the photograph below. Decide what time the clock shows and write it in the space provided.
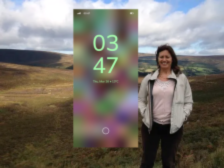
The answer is 3:47
